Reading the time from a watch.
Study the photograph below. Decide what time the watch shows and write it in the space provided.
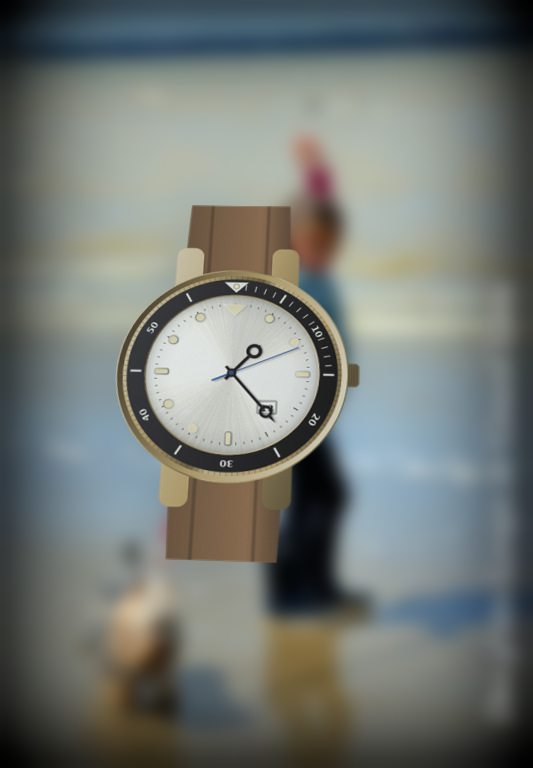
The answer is 1:23:11
